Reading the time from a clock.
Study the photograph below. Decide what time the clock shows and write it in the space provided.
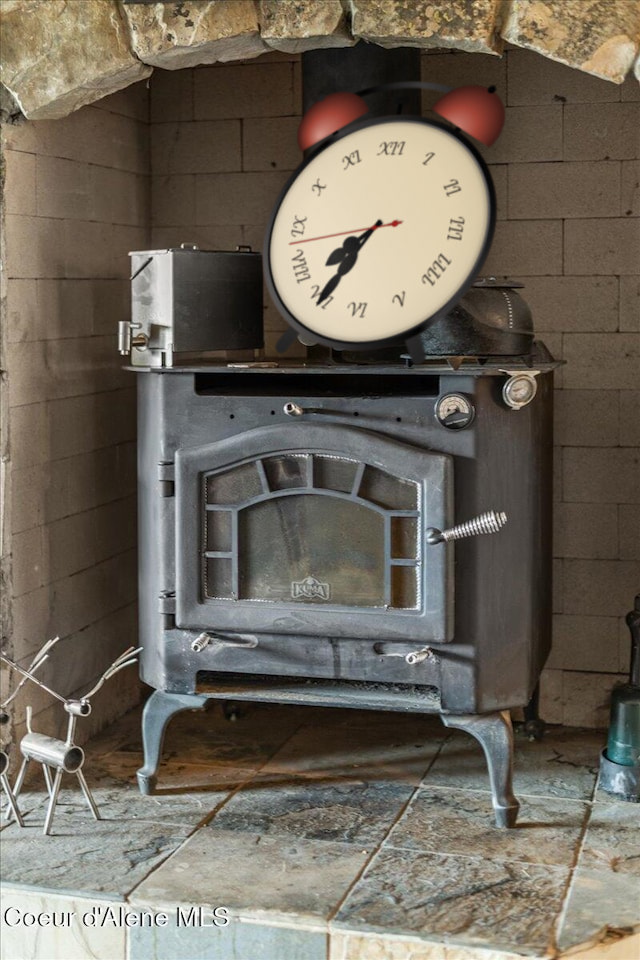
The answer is 7:34:43
